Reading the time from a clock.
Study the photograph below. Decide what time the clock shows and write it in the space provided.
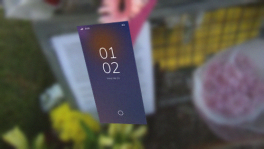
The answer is 1:02
